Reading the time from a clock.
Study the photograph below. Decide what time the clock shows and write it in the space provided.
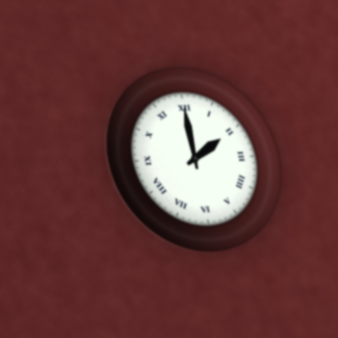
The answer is 2:00
